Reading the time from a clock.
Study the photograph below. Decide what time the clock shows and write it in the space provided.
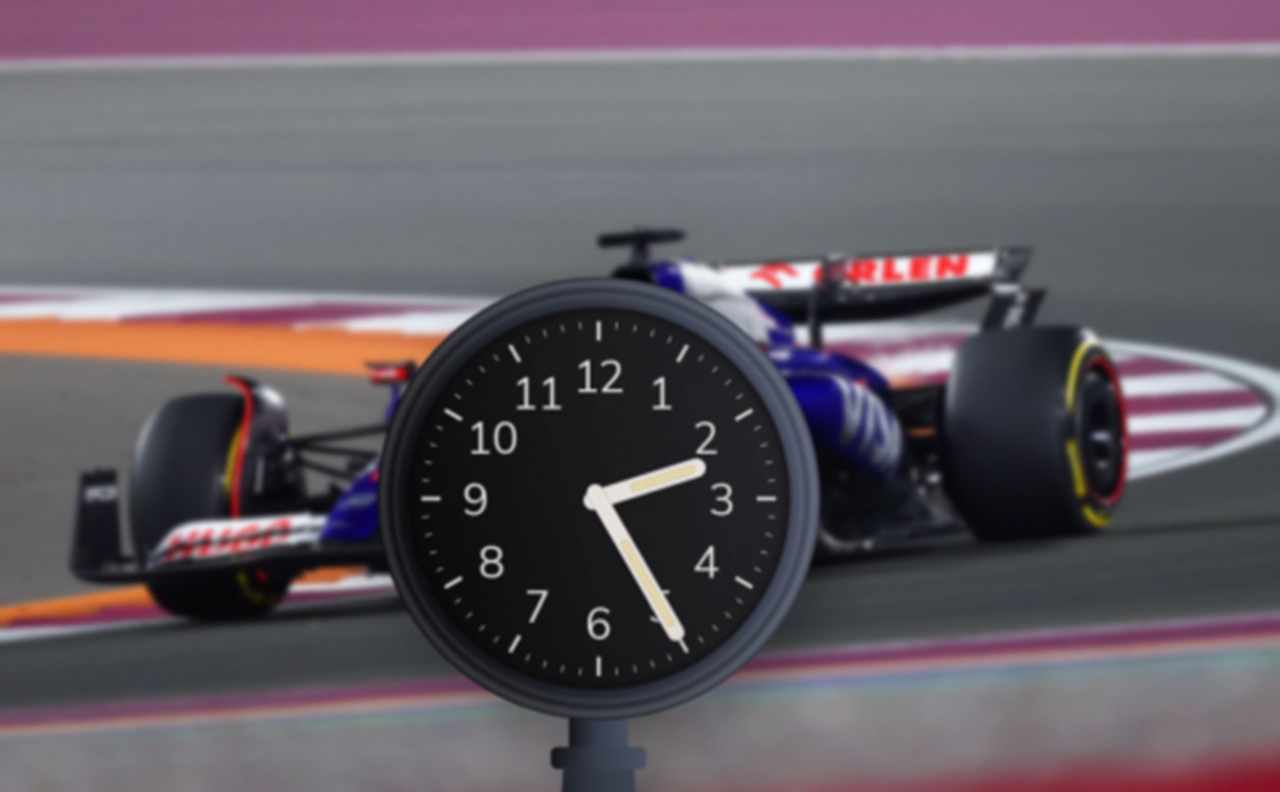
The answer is 2:25
